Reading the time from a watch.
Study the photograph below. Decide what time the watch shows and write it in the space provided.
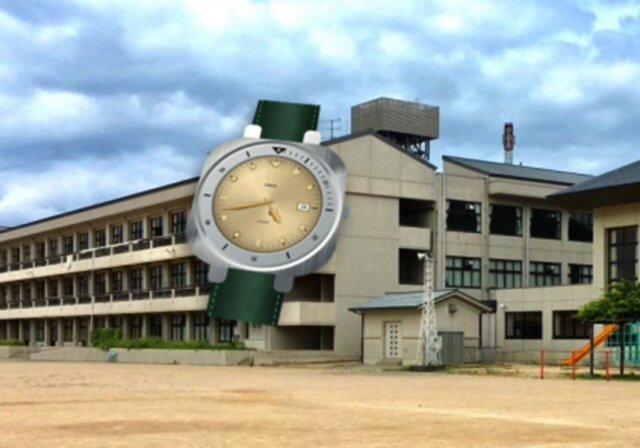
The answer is 4:42
